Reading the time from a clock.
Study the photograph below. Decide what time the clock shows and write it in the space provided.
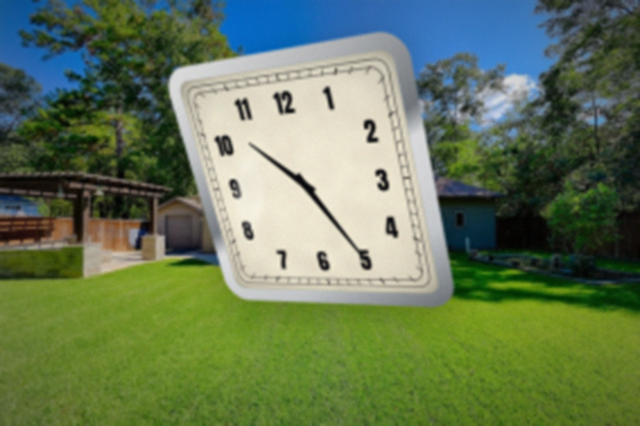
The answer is 10:25
